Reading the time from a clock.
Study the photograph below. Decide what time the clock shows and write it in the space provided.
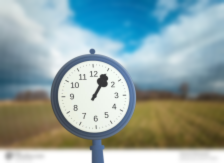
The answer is 1:05
